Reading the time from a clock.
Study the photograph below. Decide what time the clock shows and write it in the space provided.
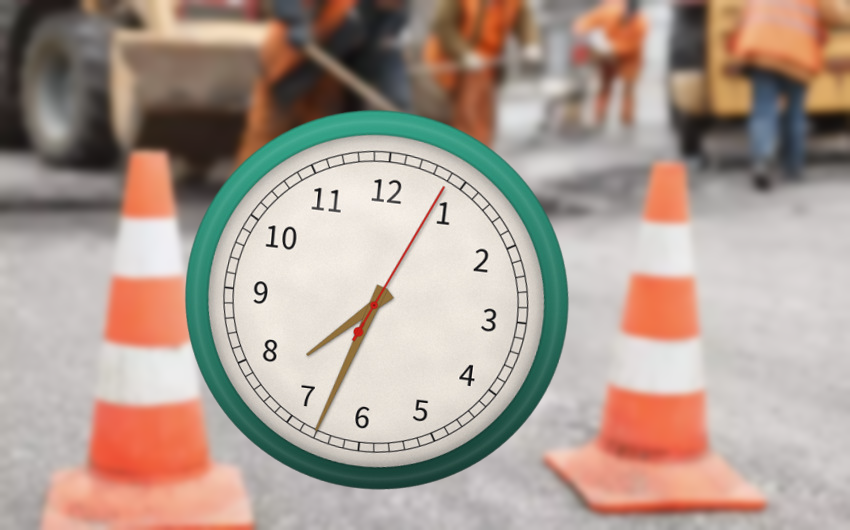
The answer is 7:33:04
